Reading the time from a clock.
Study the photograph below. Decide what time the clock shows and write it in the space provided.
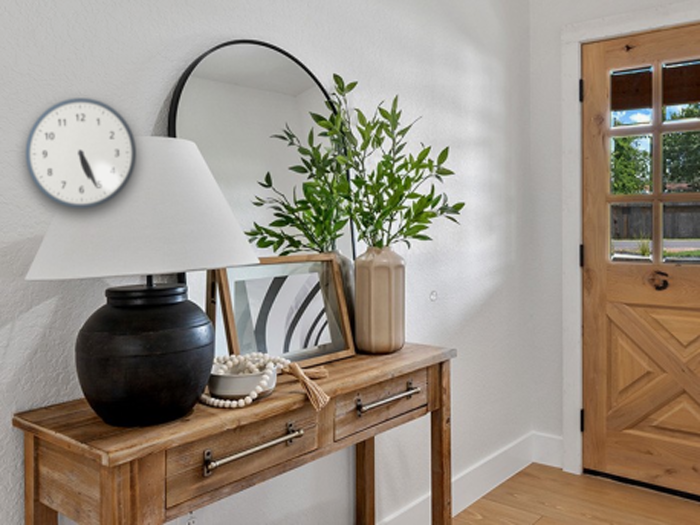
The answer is 5:26
